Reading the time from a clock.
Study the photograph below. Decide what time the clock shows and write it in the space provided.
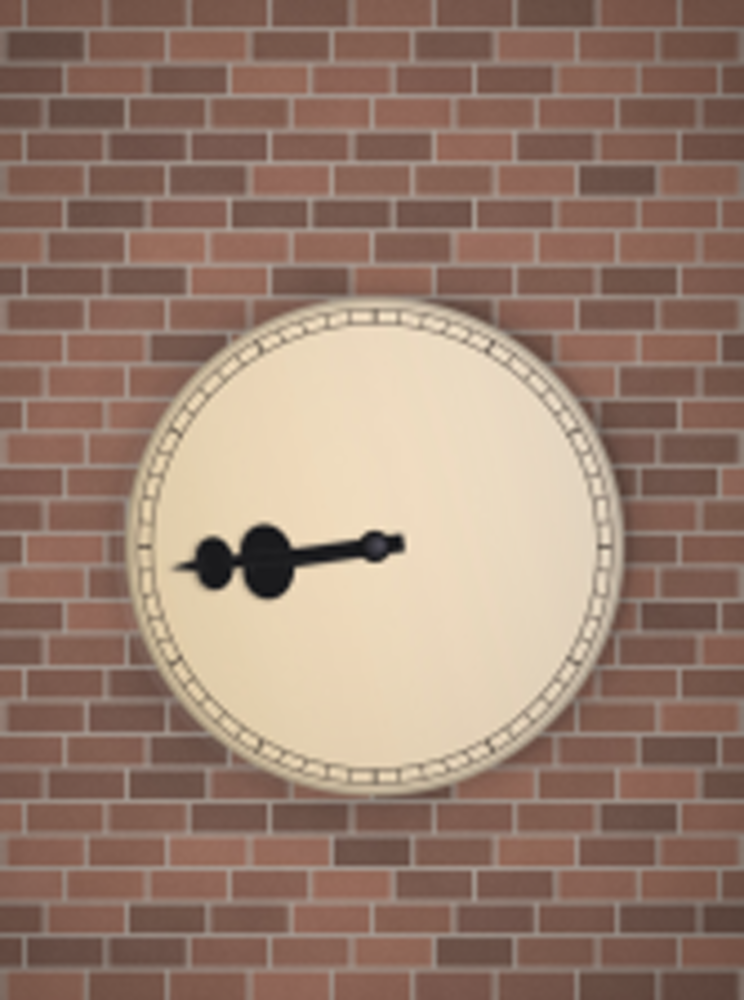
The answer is 8:44
